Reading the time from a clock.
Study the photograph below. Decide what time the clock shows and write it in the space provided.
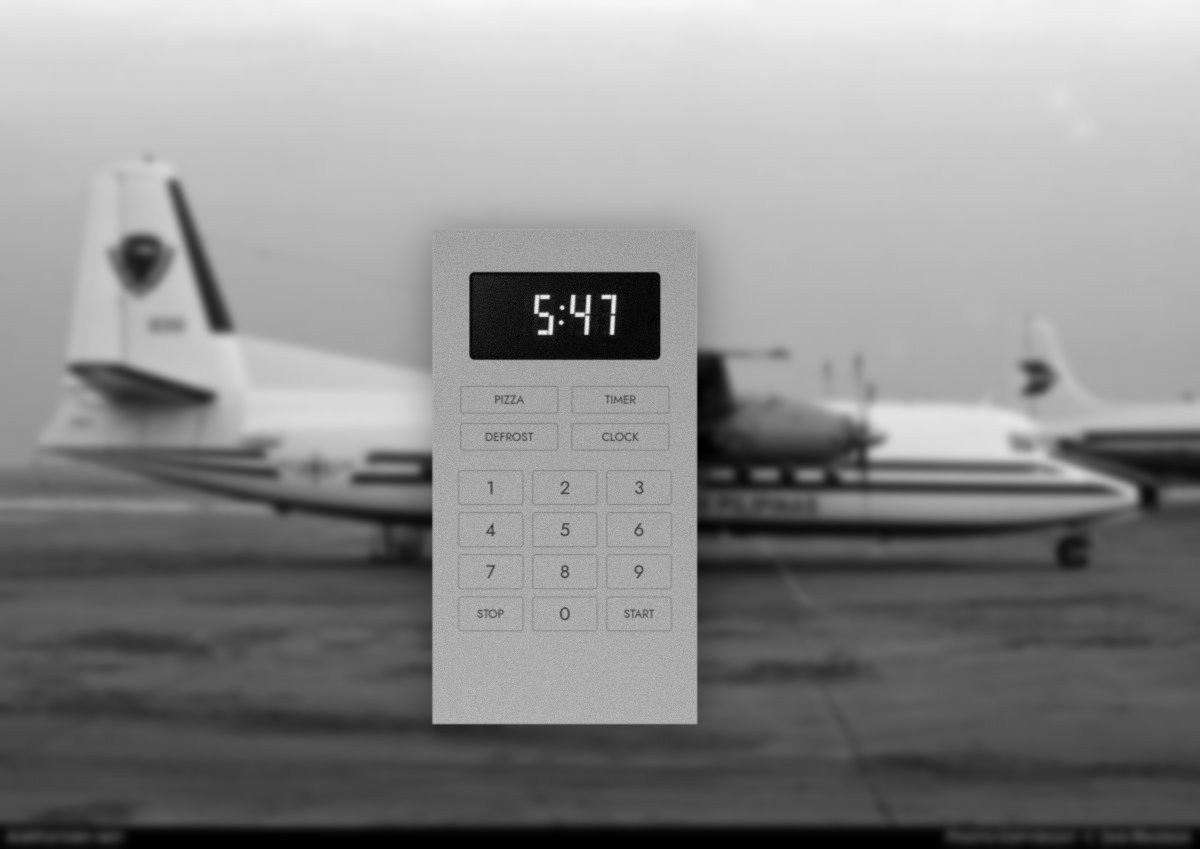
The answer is 5:47
